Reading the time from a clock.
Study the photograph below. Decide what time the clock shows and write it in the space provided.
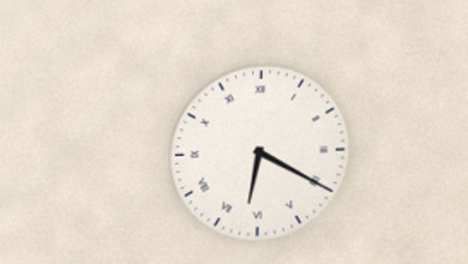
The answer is 6:20
